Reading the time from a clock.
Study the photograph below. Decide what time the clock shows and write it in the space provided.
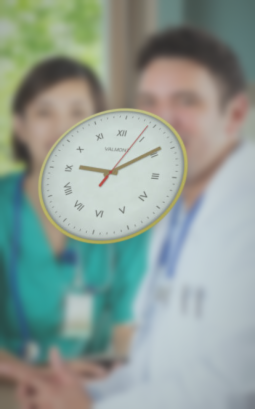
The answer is 9:09:04
